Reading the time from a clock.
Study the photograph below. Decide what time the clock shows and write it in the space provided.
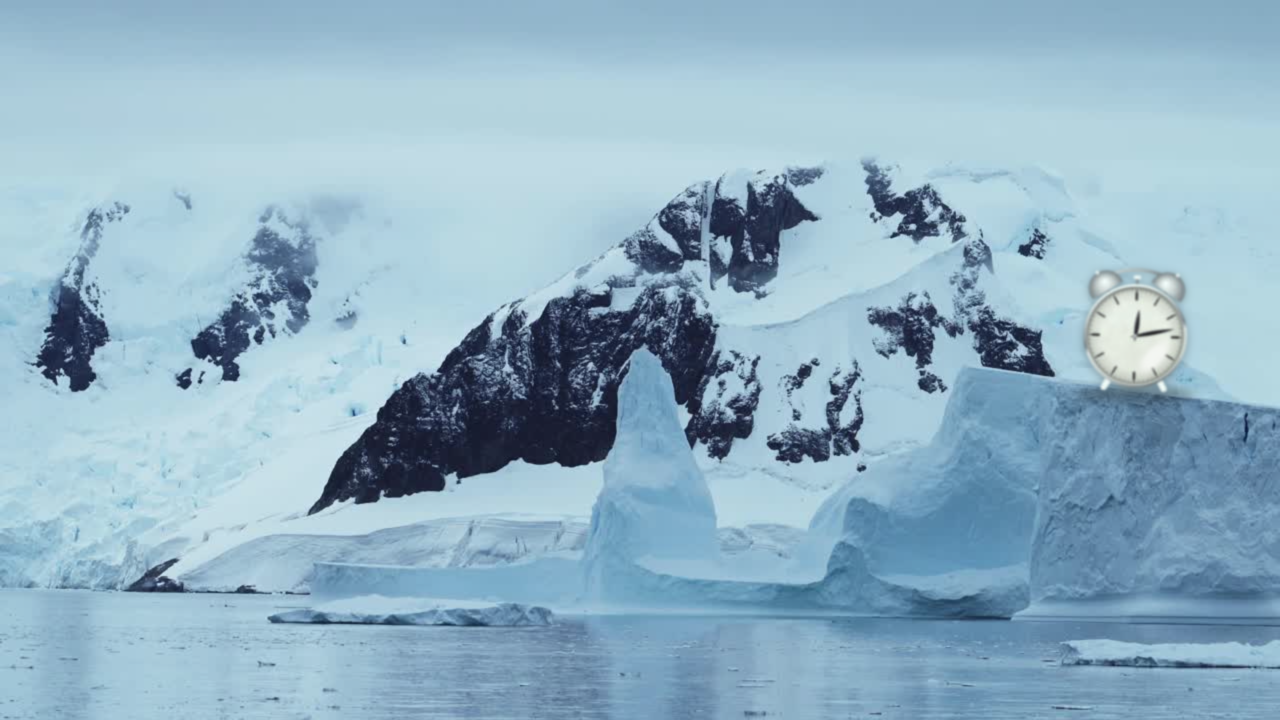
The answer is 12:13
